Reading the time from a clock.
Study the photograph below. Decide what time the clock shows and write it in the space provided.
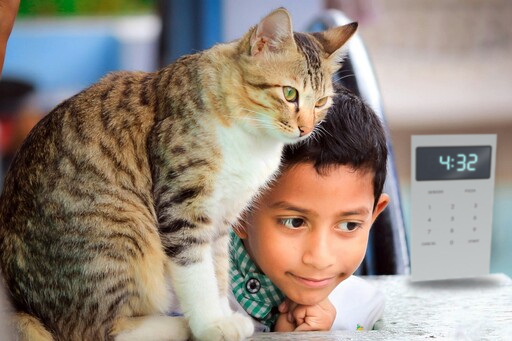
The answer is 4:32
